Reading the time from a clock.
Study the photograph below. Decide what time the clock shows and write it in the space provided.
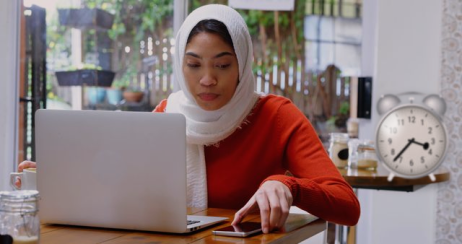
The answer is 3:37
